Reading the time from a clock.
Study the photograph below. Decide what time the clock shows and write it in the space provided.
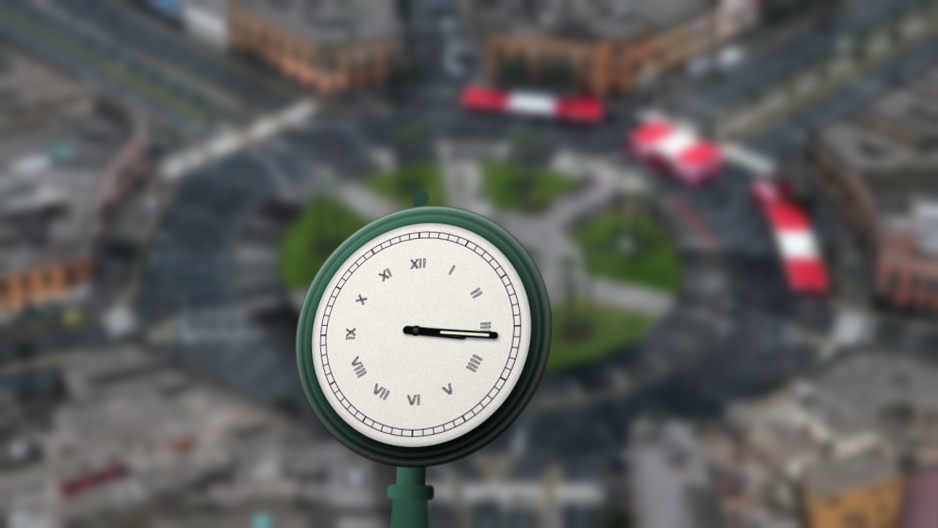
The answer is 3:16
